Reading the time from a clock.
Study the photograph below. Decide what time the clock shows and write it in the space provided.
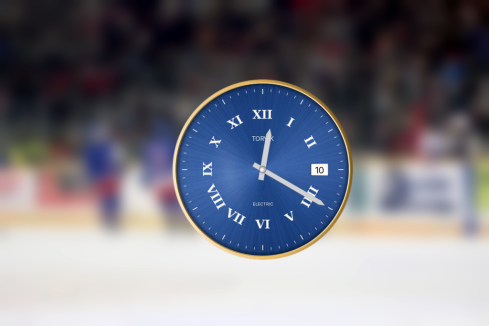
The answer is 12:20
